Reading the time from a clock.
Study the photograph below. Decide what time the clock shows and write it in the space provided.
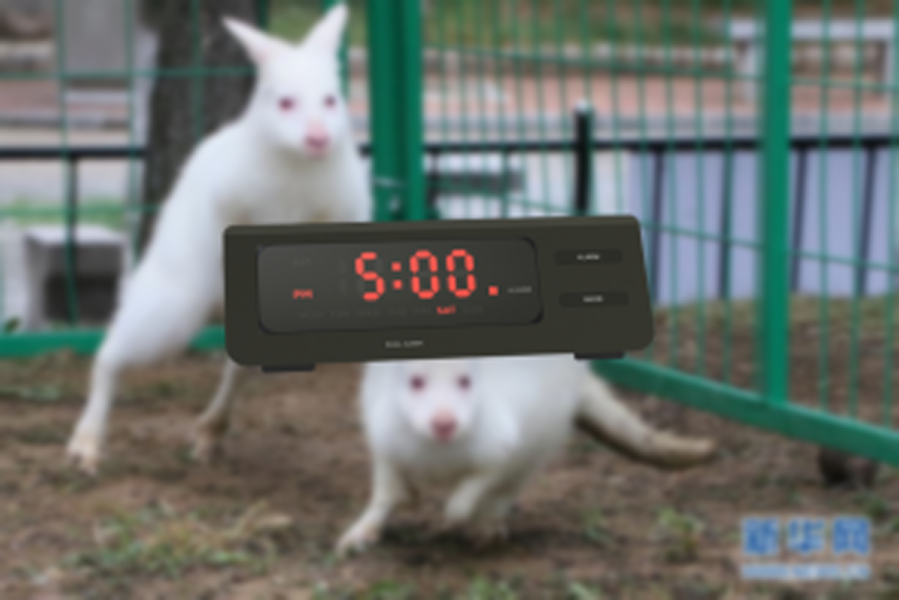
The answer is 5:00
